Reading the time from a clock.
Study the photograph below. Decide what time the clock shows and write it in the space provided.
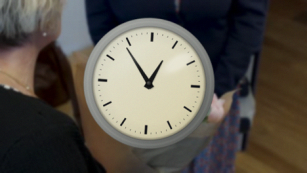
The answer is 12:54
